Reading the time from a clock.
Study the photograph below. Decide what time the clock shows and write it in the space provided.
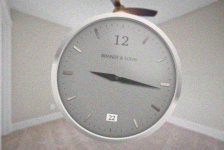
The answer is 9:16
